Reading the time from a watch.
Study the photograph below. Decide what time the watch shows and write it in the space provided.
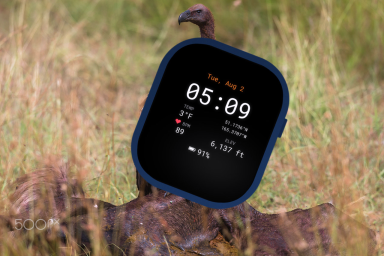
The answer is 5:09
